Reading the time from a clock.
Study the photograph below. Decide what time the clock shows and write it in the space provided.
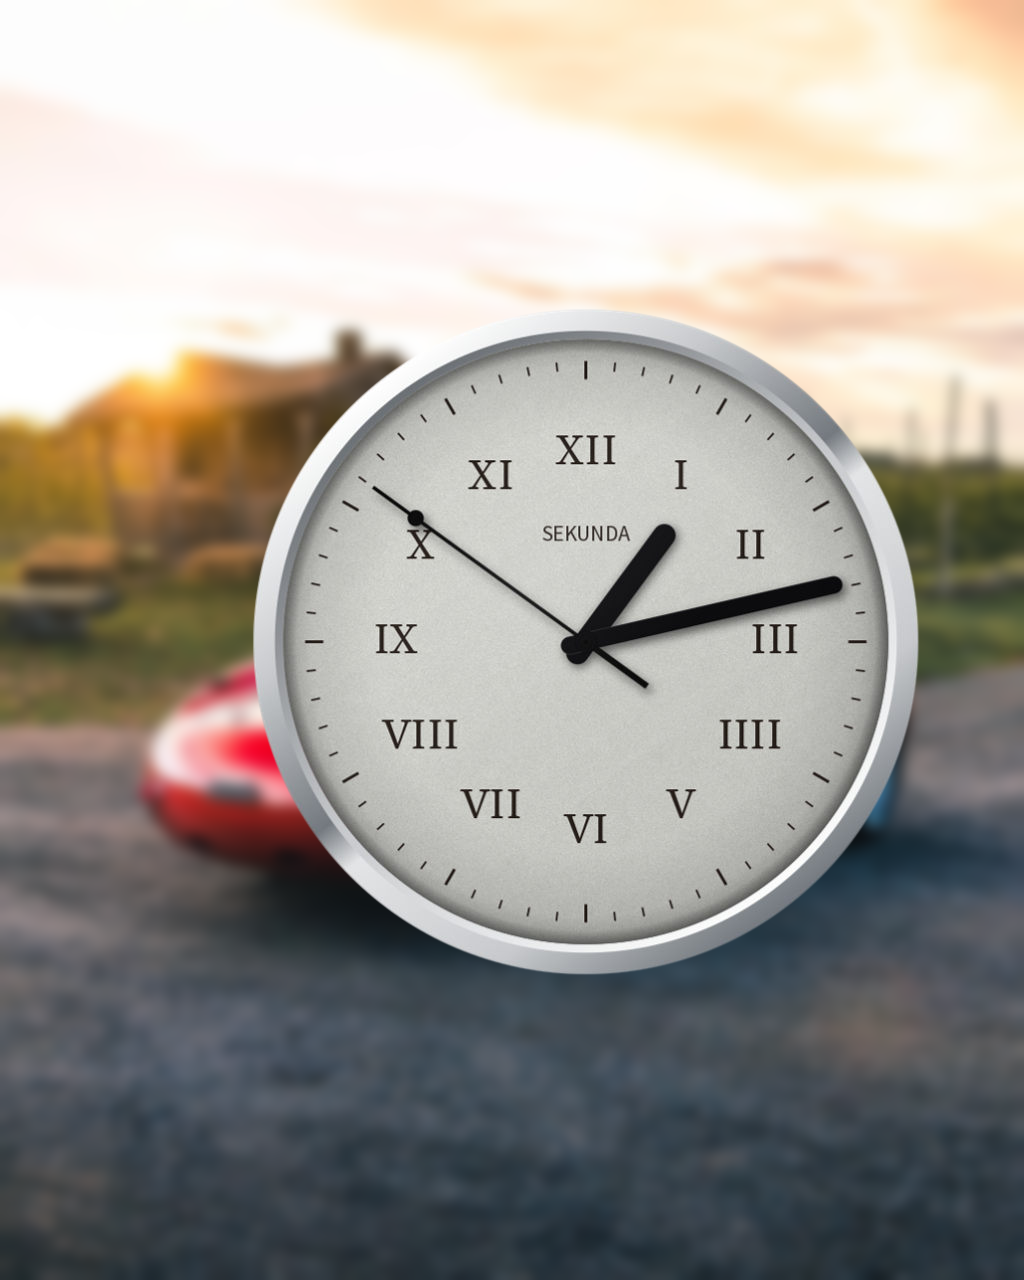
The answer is 1:12:51
